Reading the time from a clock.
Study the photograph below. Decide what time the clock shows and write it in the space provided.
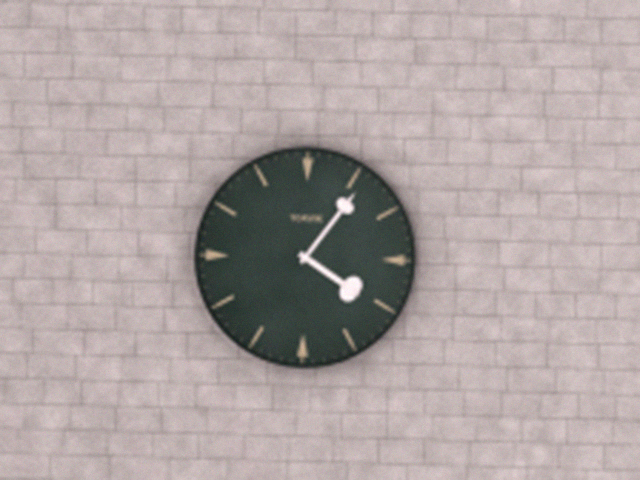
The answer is 4:06
